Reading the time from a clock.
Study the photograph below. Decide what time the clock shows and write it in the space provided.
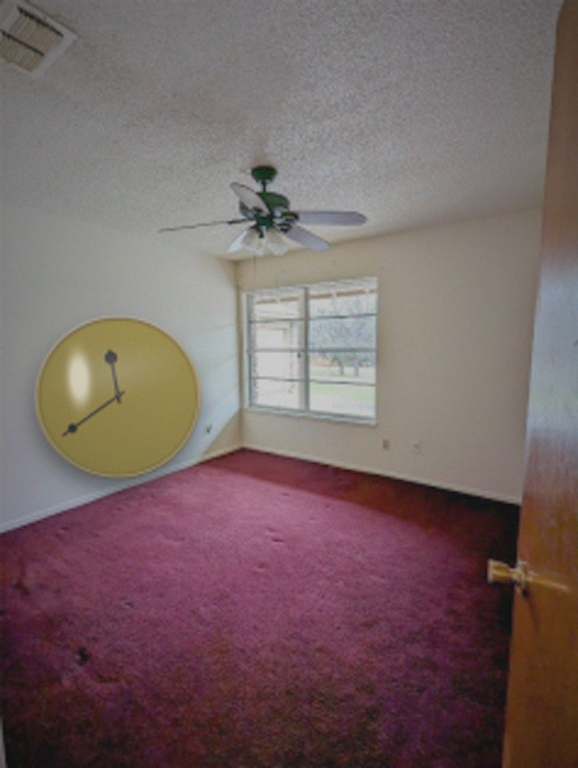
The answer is 11:39
